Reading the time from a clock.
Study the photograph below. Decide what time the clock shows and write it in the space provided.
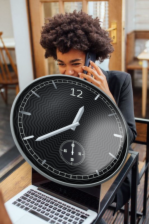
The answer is 12:39
